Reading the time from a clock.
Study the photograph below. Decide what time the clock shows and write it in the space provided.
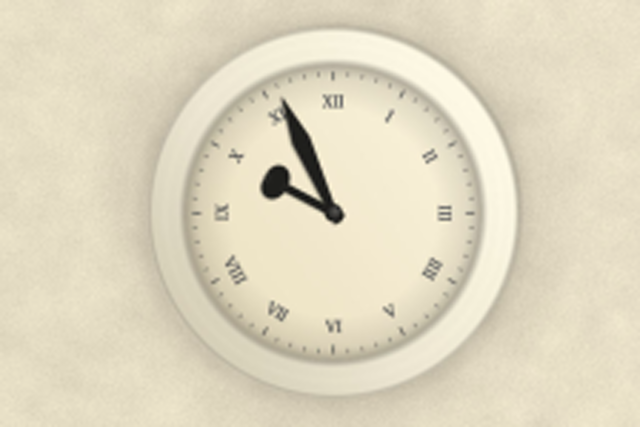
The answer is 9:56
